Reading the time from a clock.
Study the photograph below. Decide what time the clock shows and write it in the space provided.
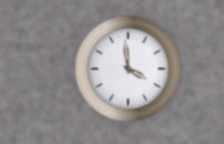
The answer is 3:59
